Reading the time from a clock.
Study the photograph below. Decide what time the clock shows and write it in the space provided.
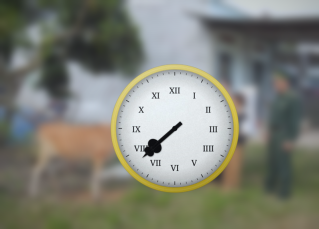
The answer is 7:38
